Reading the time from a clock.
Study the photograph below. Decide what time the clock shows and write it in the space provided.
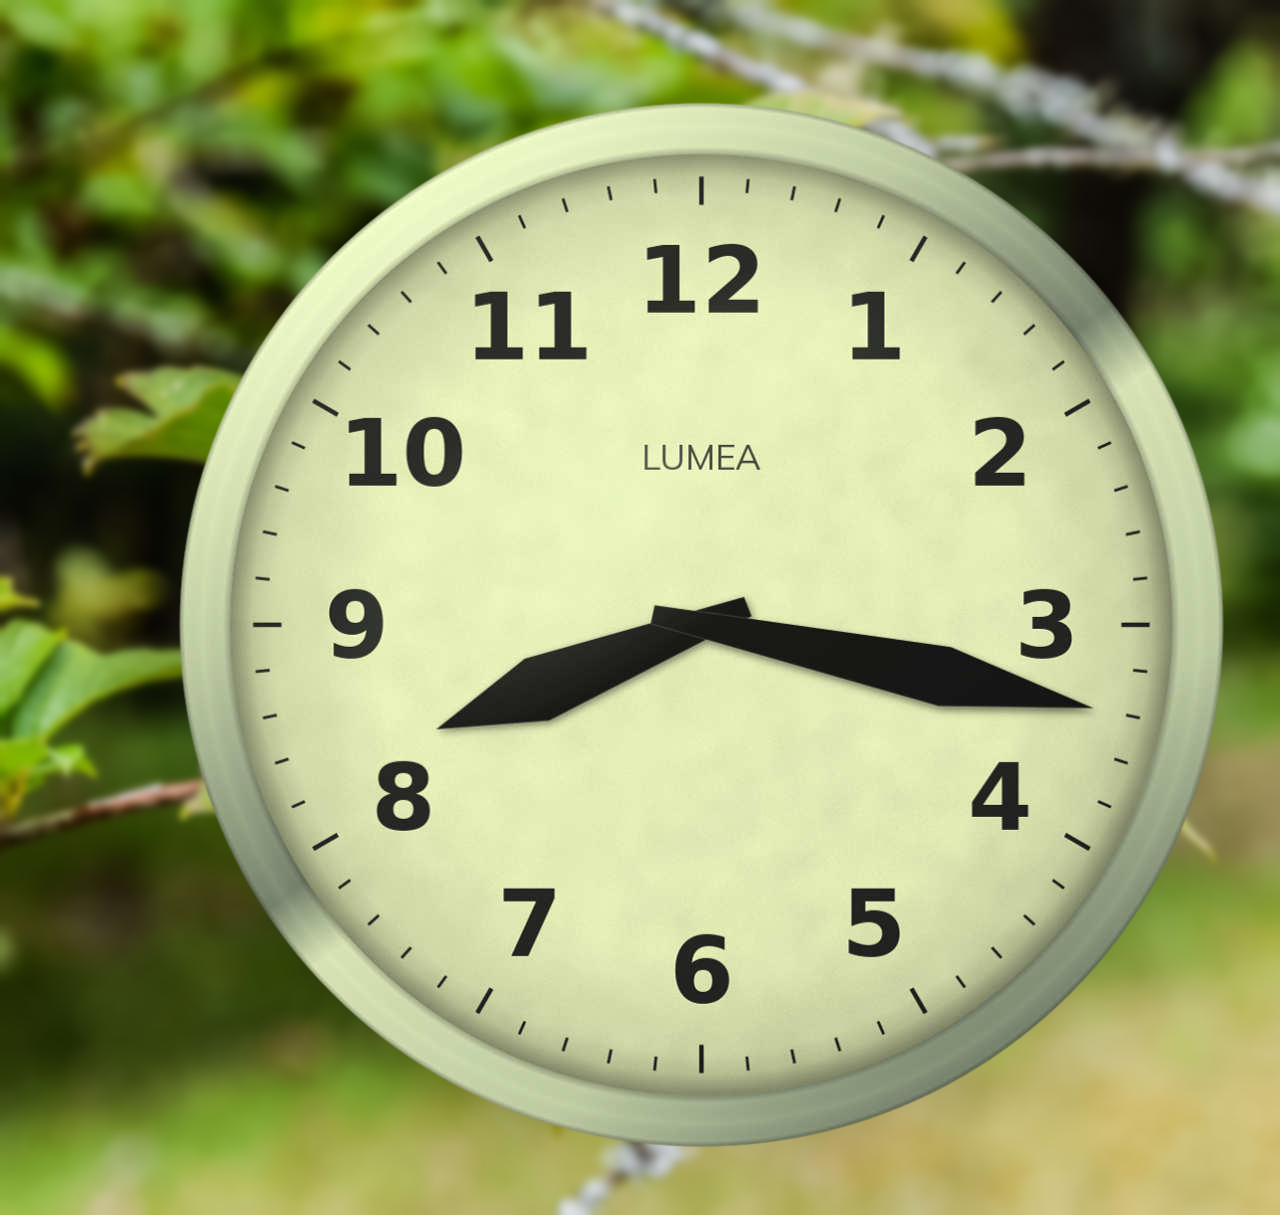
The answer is 8:17
